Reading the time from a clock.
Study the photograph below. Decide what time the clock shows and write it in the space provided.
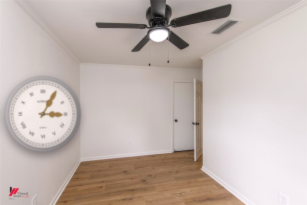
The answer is 3:05
